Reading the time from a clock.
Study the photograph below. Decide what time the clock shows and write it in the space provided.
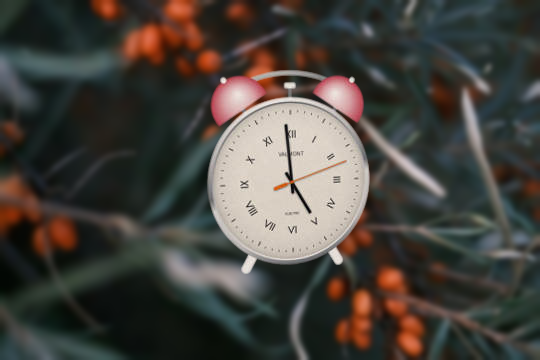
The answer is 4:59:12
